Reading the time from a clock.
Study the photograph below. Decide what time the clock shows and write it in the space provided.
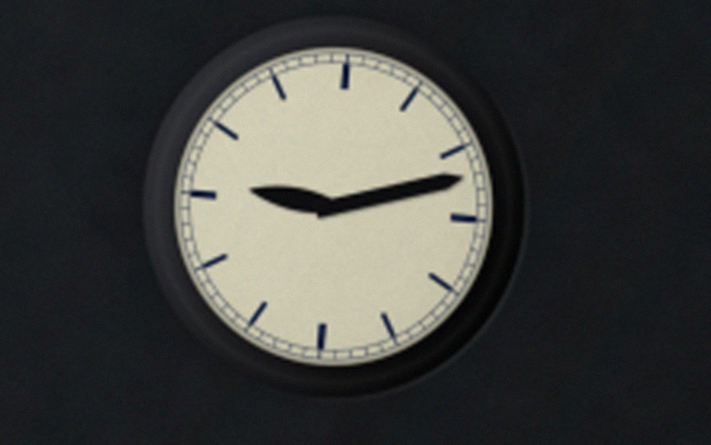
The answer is 9:12
